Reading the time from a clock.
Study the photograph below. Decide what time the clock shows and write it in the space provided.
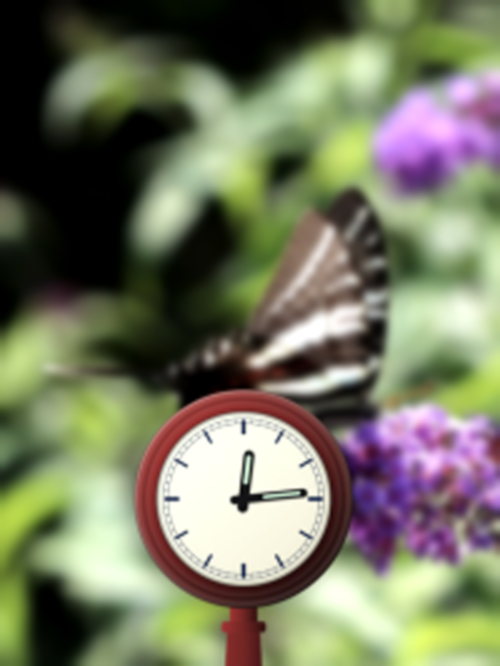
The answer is 12:14
